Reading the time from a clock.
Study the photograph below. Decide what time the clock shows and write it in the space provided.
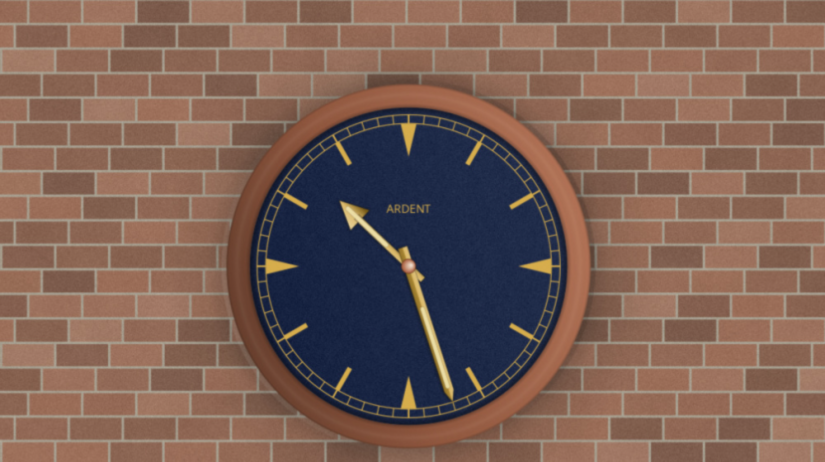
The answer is 10:27
